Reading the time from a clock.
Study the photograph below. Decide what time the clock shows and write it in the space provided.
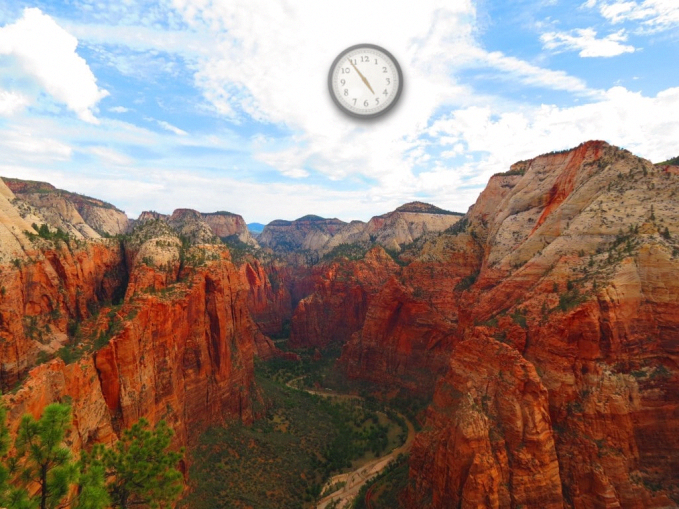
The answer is 4:54
